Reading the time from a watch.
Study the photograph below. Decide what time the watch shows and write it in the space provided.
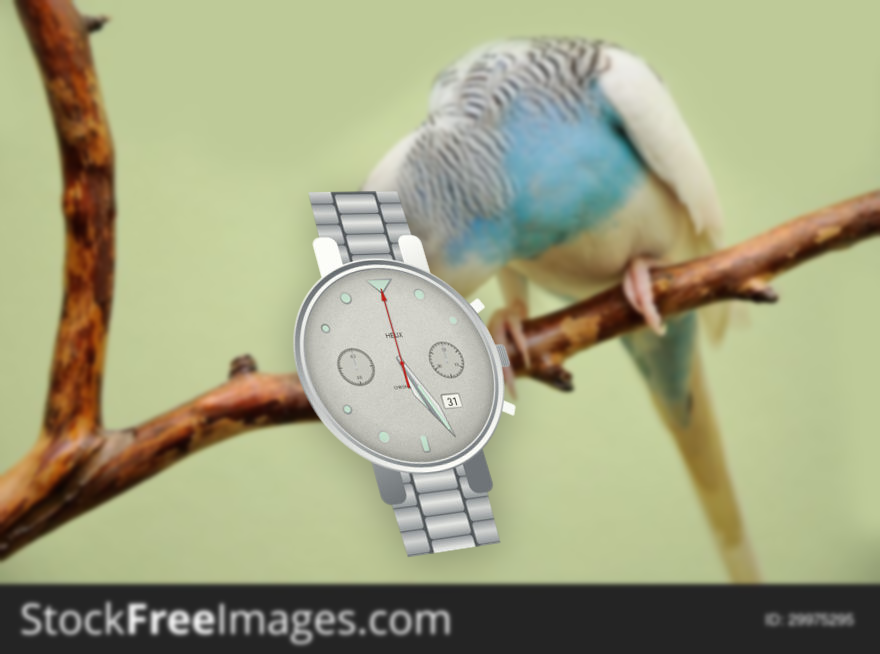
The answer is 5:26
